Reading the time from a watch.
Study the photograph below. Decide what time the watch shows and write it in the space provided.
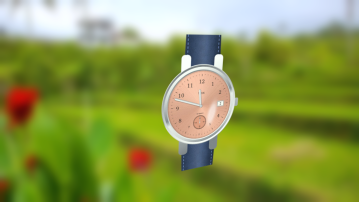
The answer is 11:48
